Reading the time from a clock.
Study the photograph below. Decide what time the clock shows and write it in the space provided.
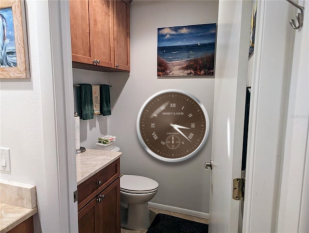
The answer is 3:22
